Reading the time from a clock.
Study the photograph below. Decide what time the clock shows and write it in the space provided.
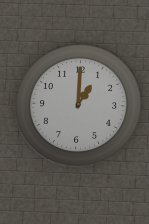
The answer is 1:00
